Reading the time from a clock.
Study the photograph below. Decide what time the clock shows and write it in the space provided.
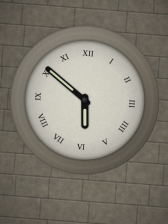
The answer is 5:51
